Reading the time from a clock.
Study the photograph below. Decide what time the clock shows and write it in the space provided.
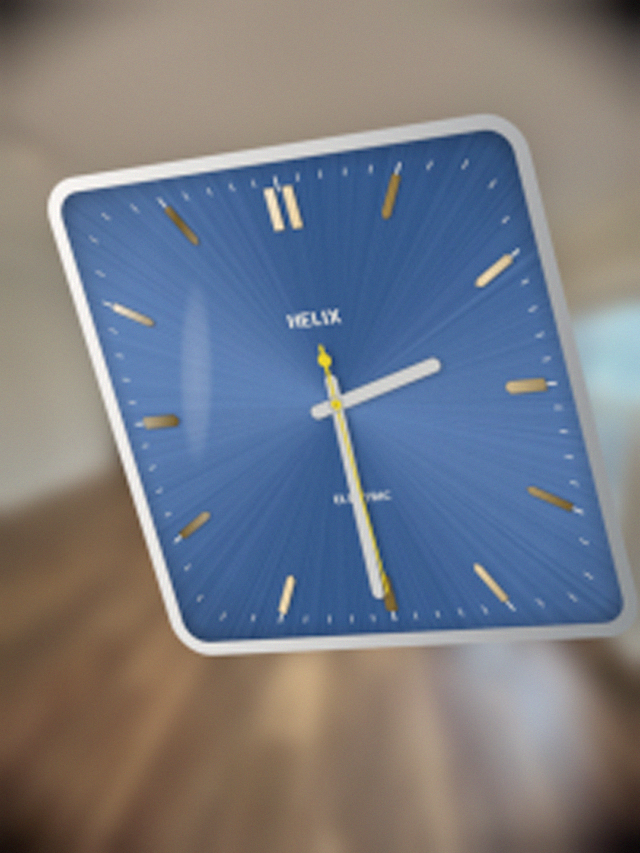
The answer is 2:30:30
